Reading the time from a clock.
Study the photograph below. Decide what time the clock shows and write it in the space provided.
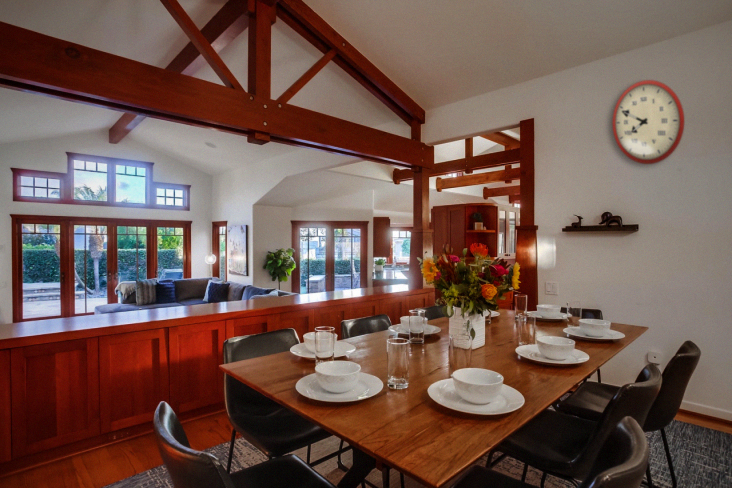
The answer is 7:49
